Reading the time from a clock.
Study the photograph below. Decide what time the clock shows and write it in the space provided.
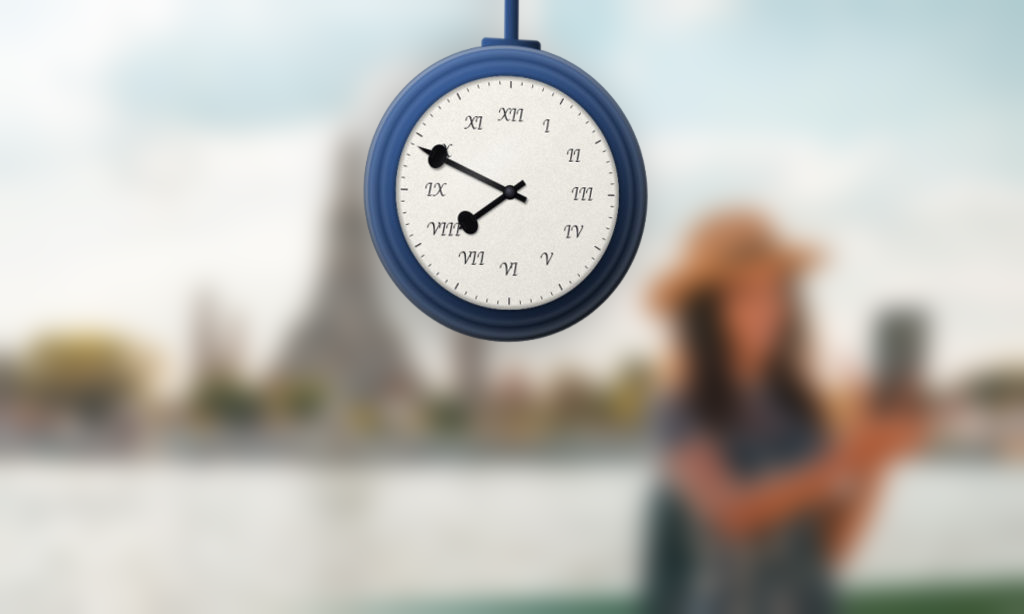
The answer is 7:49
